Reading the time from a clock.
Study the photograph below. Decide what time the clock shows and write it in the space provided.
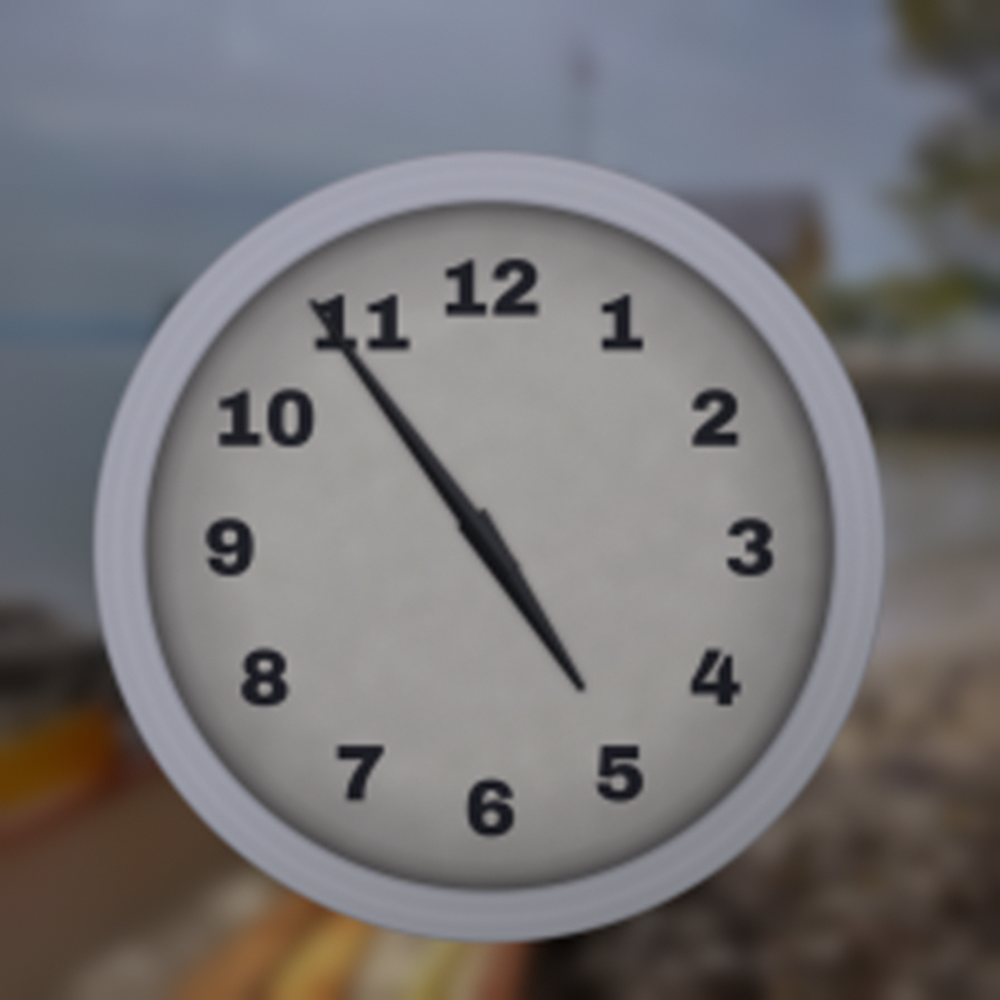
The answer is 4:54
